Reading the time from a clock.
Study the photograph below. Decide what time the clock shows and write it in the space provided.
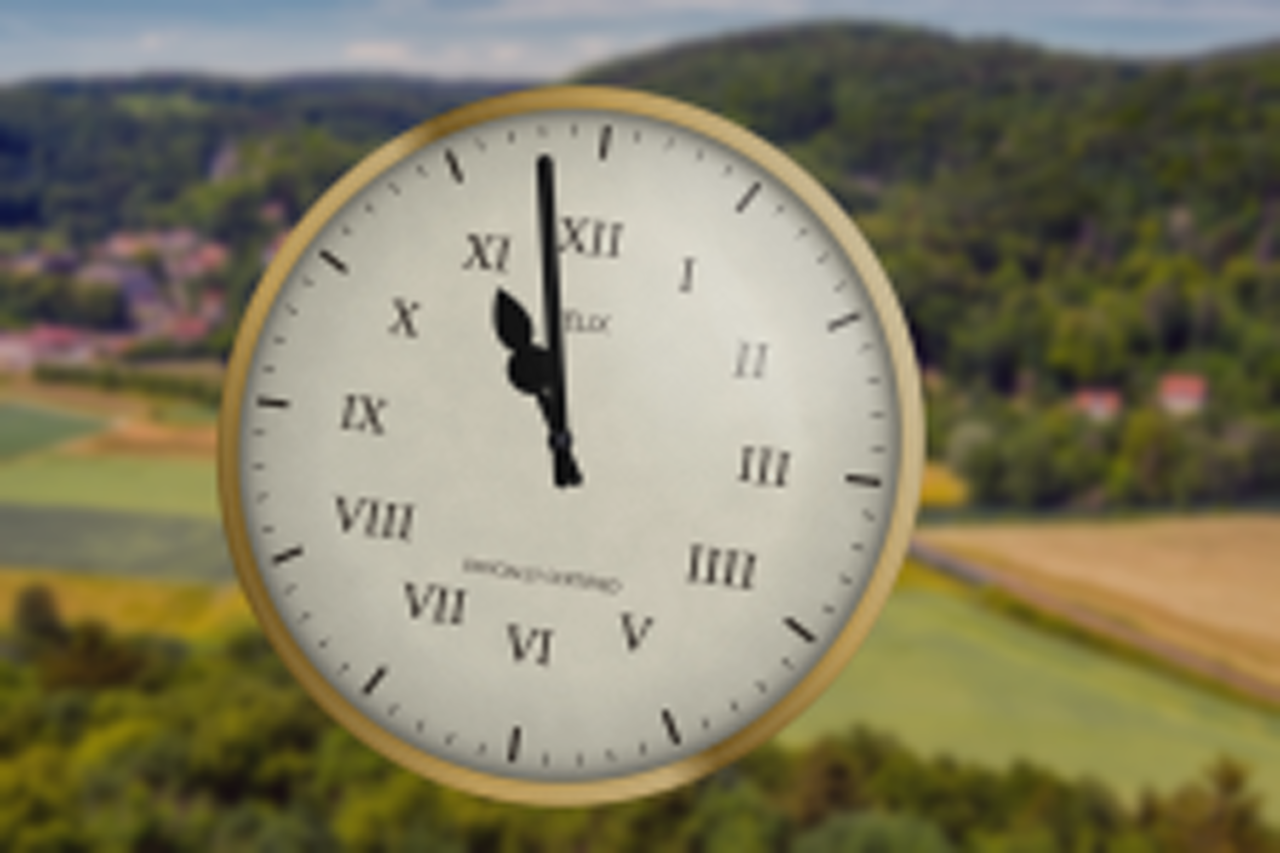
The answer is 10:58
